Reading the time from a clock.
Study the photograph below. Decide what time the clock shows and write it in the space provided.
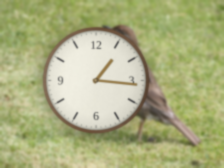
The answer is 1:16
